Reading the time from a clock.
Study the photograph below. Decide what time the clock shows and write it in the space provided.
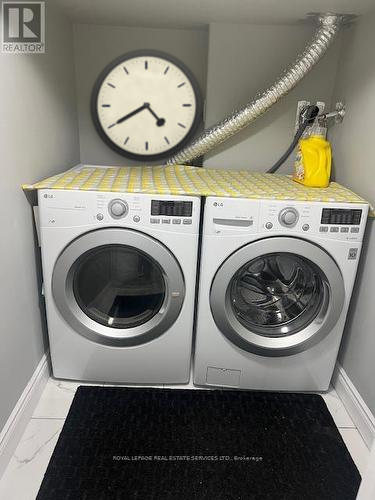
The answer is 4:40
